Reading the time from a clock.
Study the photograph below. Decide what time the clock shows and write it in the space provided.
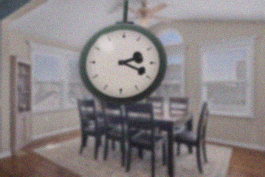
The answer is 2:19
